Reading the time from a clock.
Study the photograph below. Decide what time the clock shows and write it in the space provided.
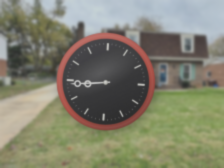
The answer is 8:44
